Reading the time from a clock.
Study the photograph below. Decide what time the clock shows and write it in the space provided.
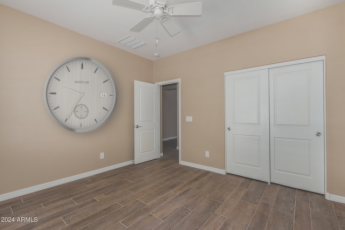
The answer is 9:35
